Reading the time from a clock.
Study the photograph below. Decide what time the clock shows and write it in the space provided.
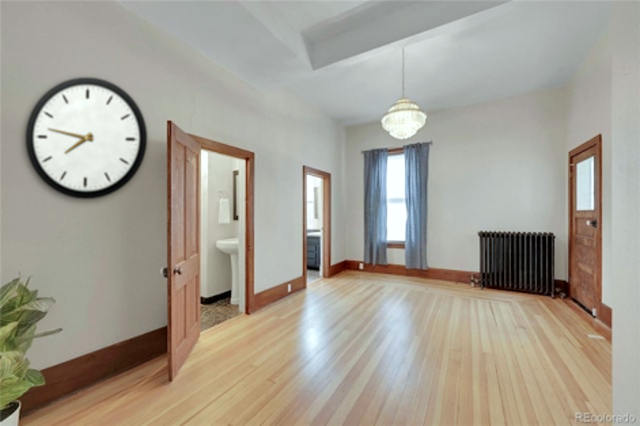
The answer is 7:47
